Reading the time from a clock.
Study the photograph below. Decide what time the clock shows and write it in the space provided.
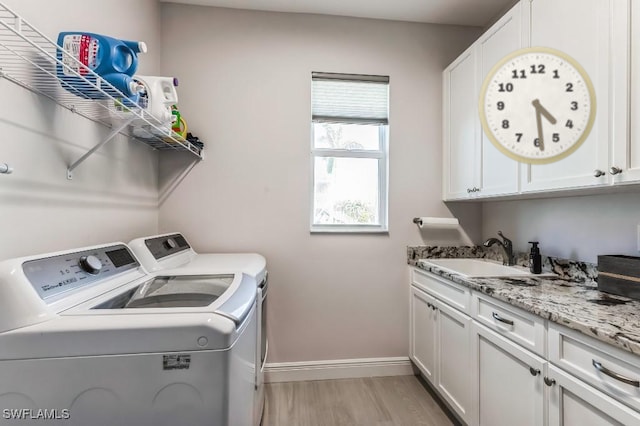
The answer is 4:29
